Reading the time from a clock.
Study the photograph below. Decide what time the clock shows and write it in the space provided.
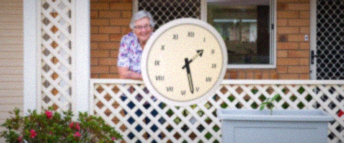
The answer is 1:27
